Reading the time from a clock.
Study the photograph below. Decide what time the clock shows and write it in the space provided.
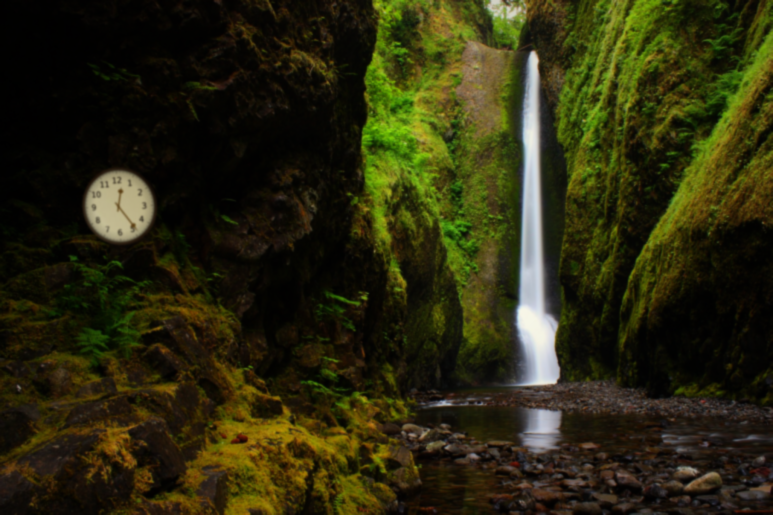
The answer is 12:24
